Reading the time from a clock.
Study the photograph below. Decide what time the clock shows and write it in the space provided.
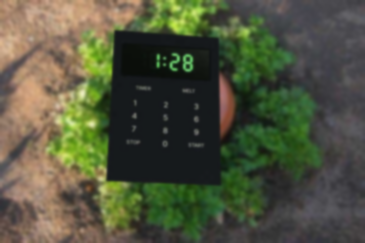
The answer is 1:28
